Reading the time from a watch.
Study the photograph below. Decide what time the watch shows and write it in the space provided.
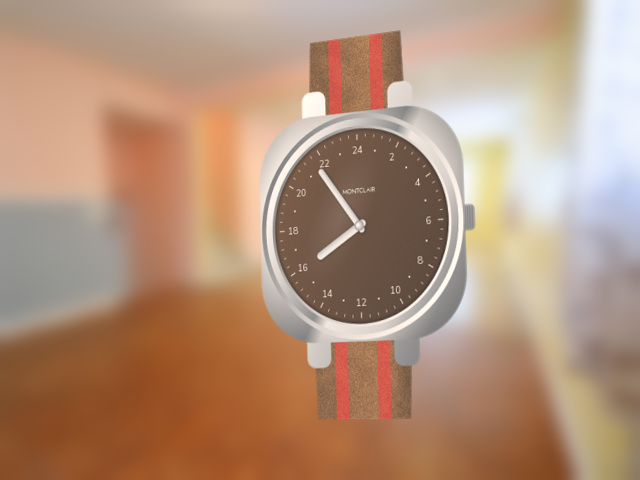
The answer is 15:54
